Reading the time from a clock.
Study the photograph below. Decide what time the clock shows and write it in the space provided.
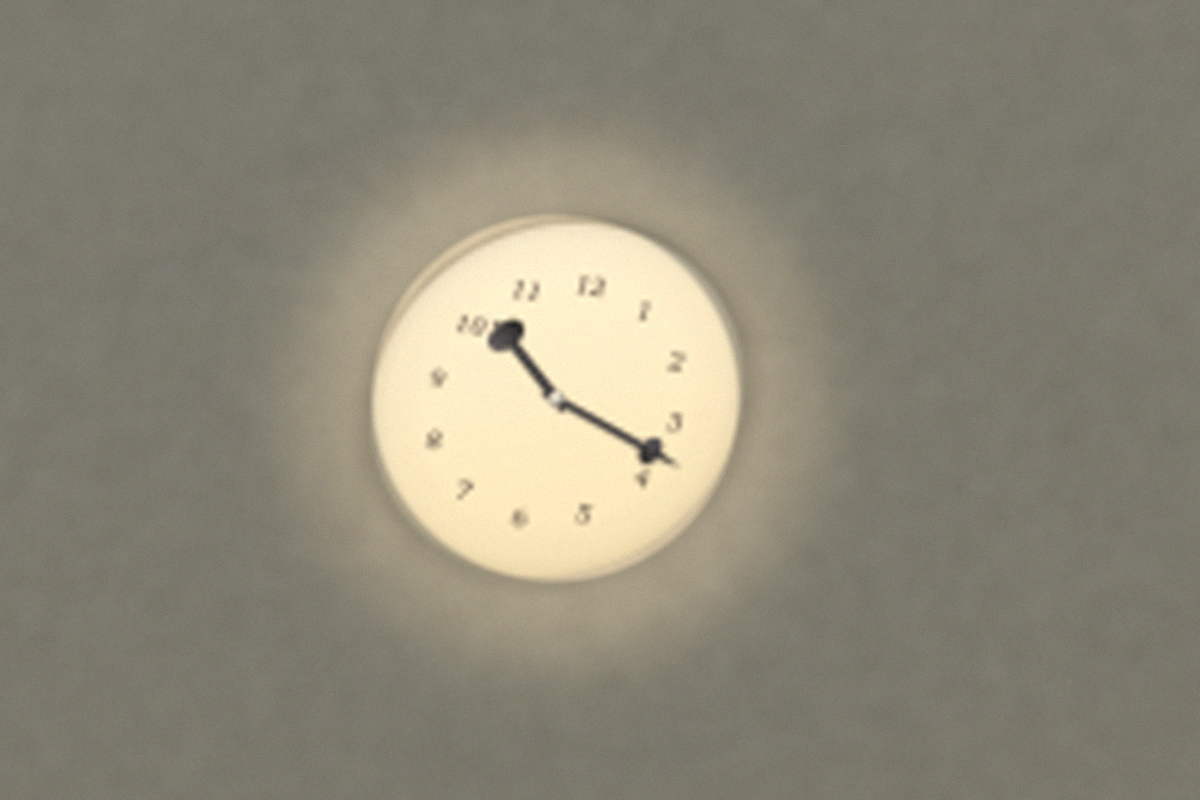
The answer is 10:18
